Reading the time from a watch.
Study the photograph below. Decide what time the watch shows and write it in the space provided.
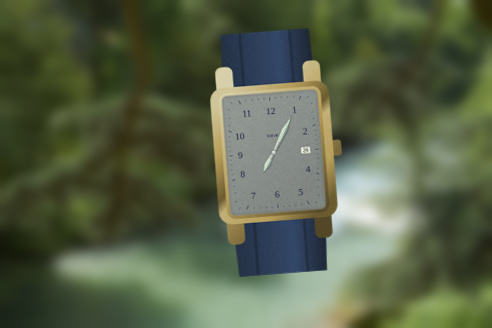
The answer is 7:05
